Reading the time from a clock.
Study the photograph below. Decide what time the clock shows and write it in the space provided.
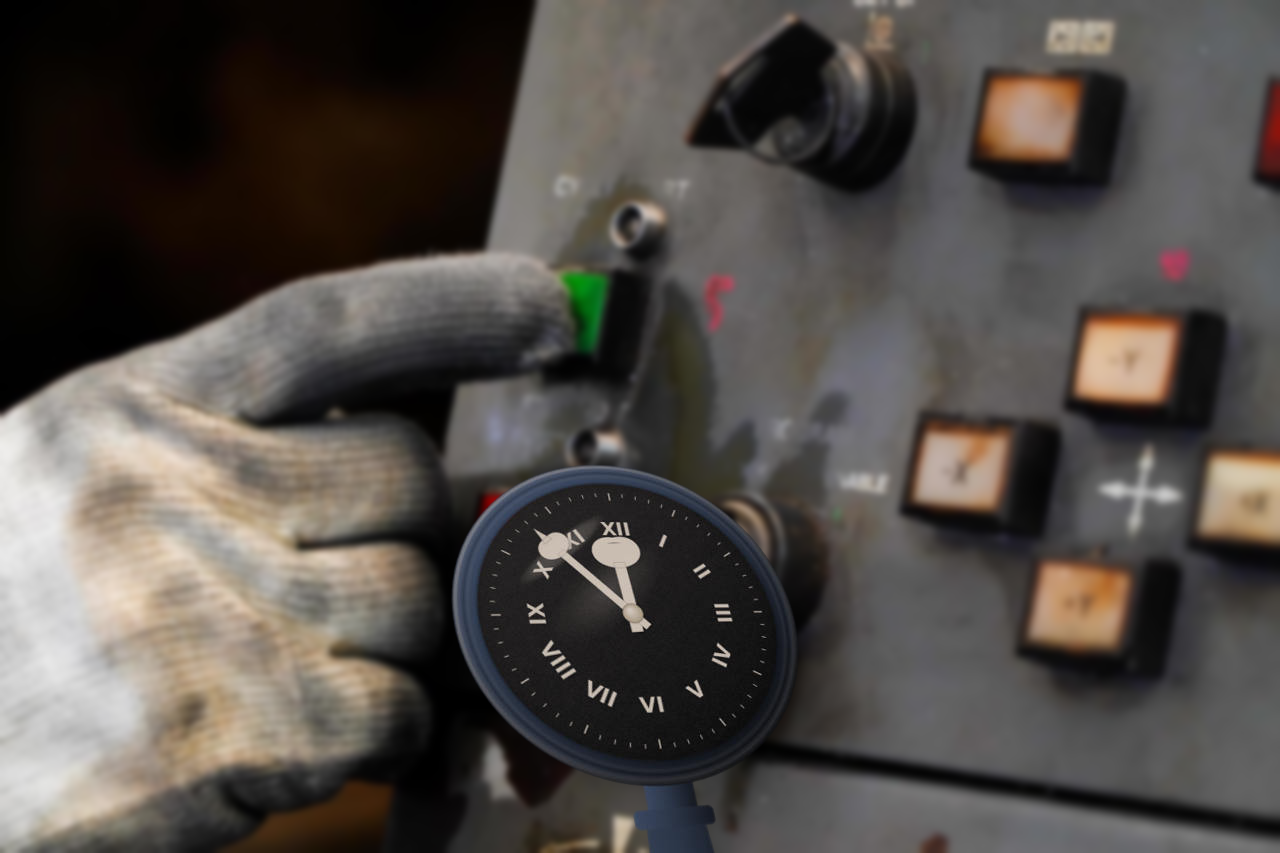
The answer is 11:53
